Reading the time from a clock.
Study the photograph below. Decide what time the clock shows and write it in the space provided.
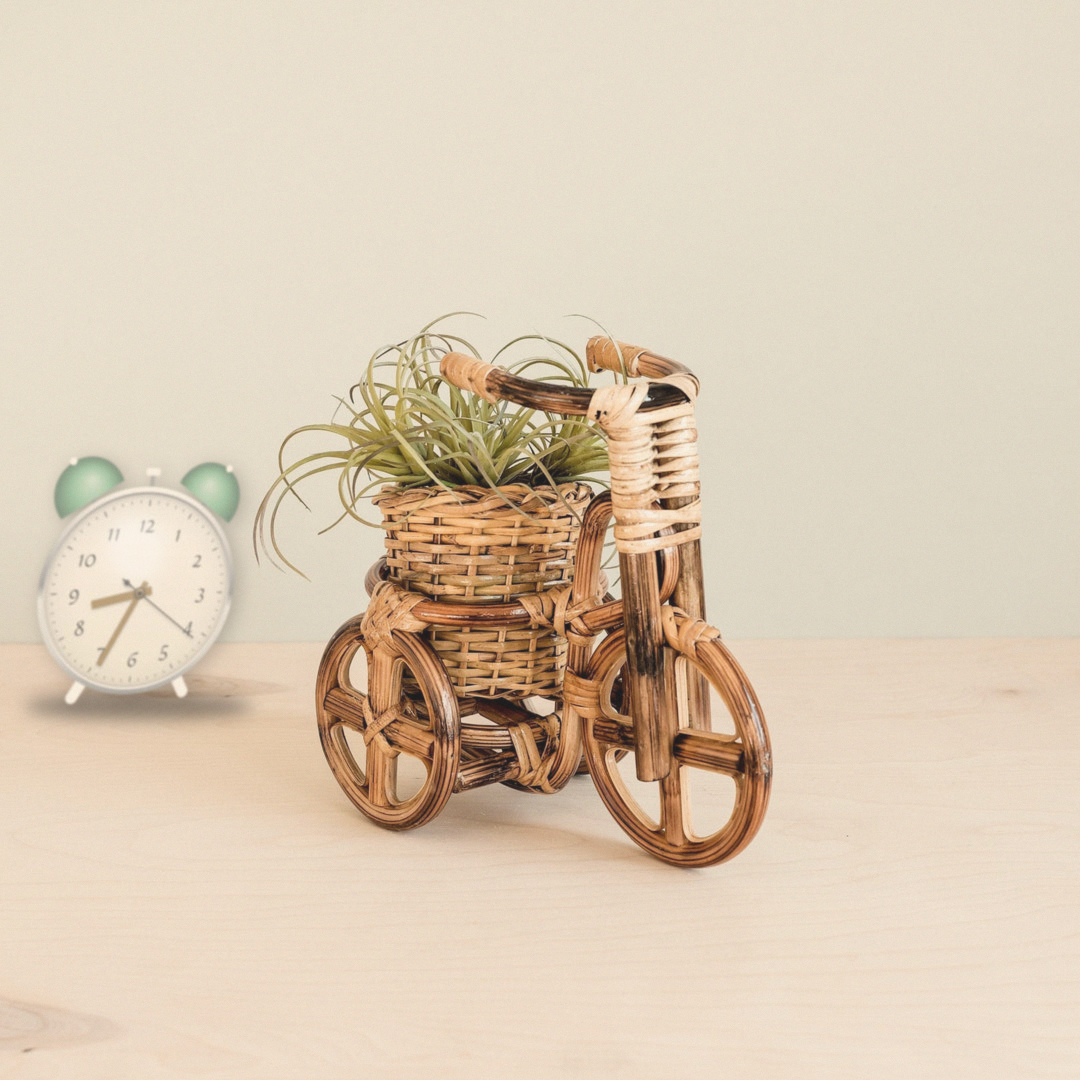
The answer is 8:34:21
